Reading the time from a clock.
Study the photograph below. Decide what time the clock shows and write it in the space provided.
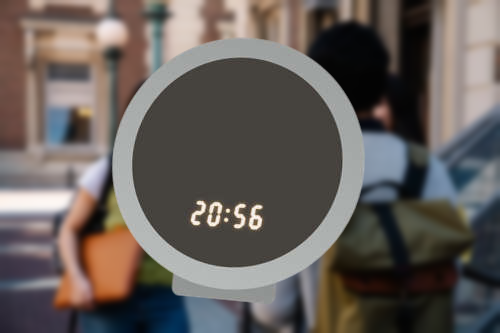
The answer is 20:56
